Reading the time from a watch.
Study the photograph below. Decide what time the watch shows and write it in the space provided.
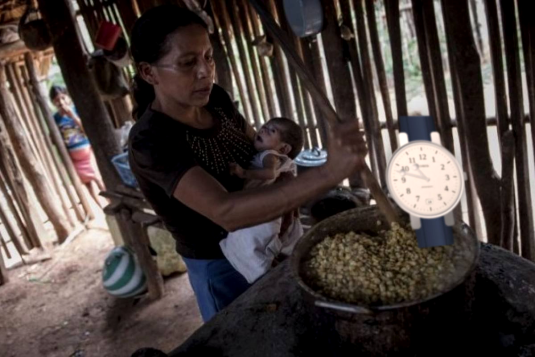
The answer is 10:48
